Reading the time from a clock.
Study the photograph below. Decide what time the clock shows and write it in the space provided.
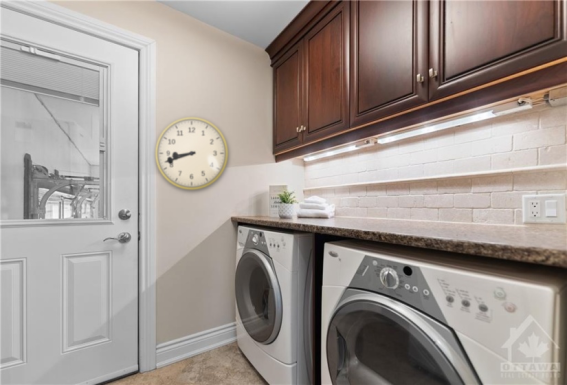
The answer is 8:42
